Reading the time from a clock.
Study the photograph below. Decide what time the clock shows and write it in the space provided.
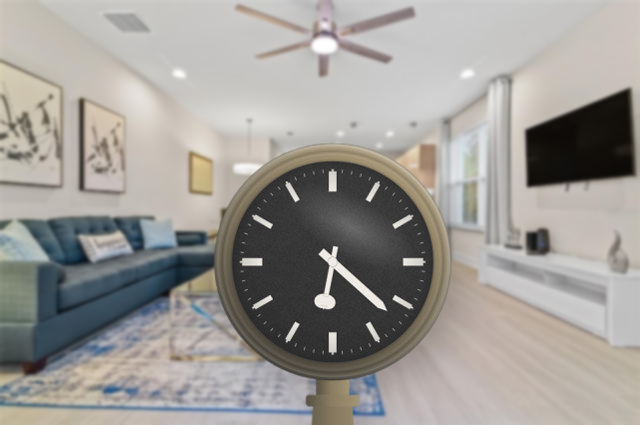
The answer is 6:22
